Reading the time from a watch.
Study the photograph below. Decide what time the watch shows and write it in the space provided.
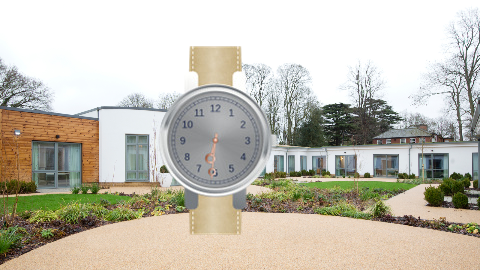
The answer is 6:31
